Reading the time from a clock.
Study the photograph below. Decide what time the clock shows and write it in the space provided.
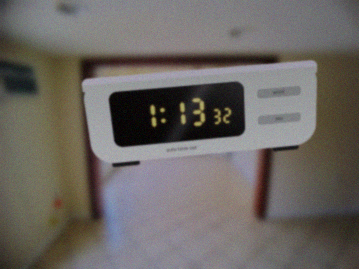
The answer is 1:13:32
